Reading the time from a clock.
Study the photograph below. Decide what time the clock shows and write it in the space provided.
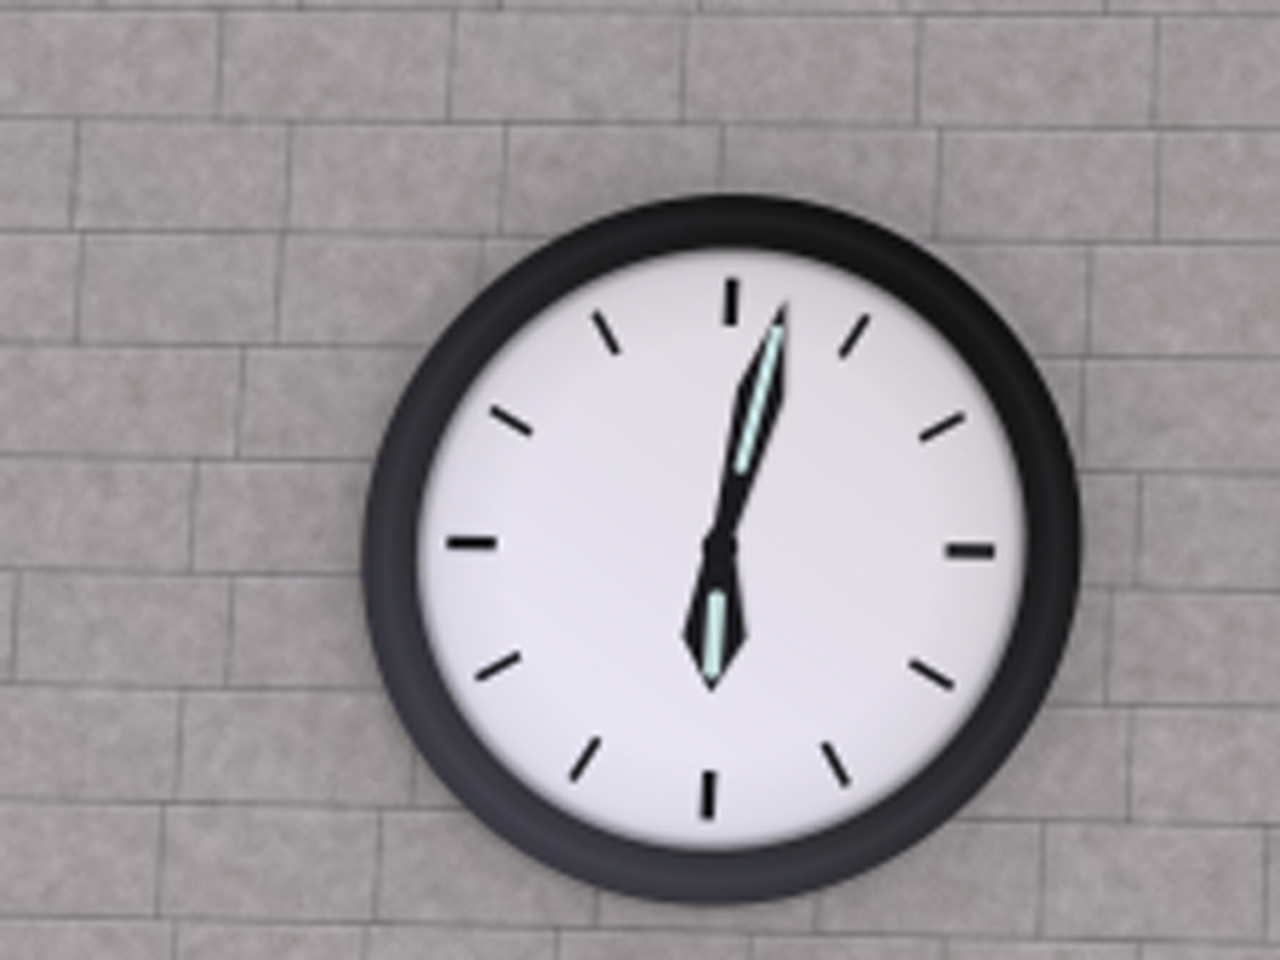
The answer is 6:02
